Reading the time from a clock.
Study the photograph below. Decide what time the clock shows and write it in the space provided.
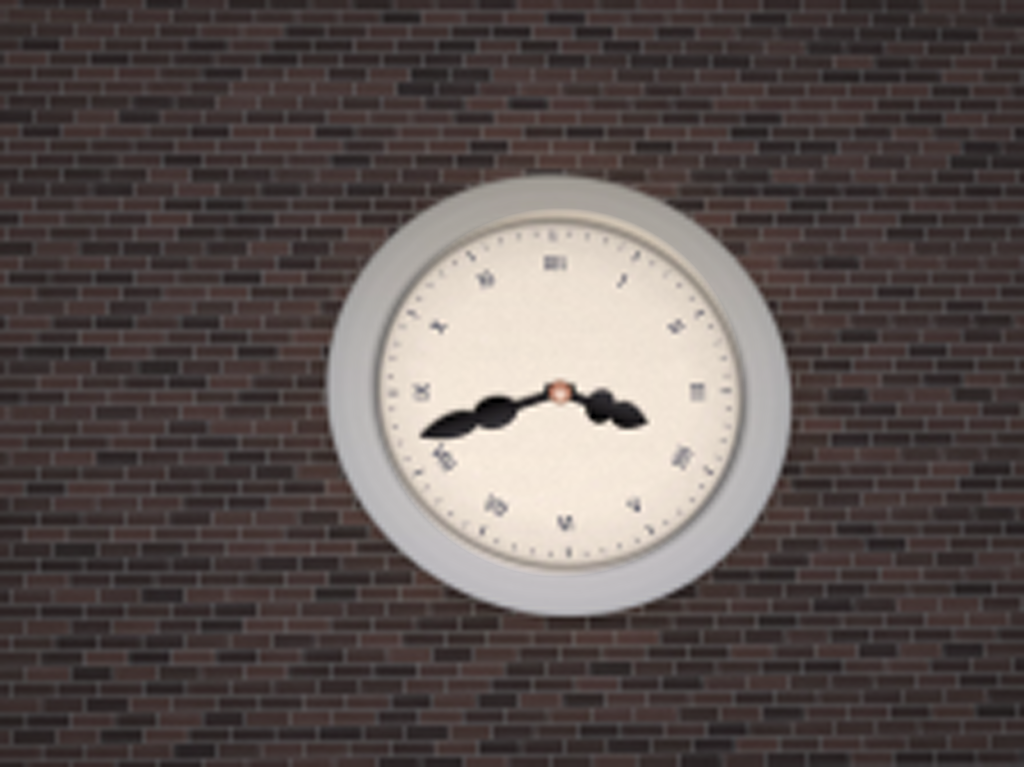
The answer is 3:42
